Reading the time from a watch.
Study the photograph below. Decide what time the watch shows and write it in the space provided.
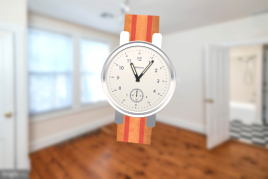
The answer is 11:06
